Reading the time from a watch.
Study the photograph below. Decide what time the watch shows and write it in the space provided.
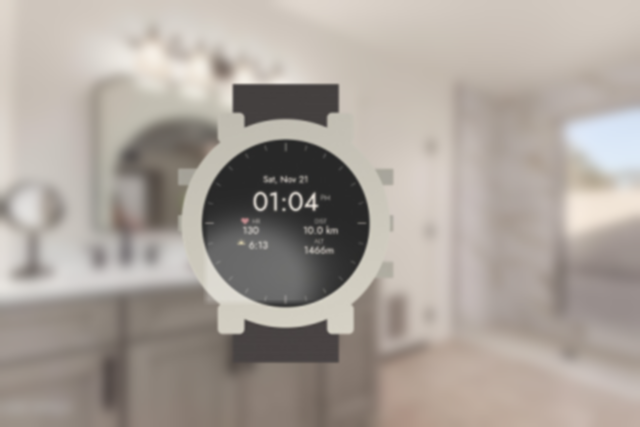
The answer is 1:04
